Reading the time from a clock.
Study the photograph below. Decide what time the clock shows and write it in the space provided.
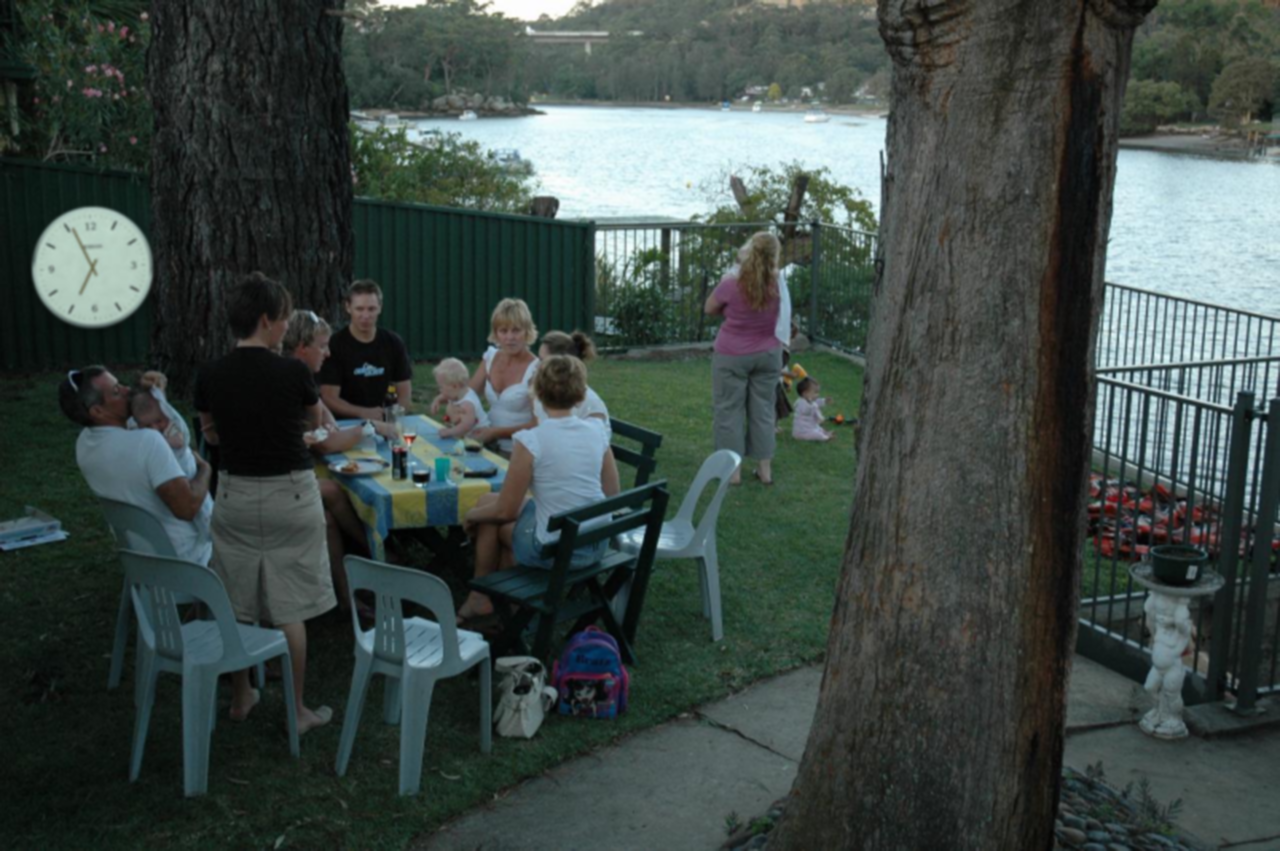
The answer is 6:56
